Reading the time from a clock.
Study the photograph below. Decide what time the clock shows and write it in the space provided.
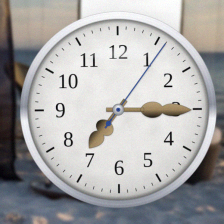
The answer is 7:15:06
